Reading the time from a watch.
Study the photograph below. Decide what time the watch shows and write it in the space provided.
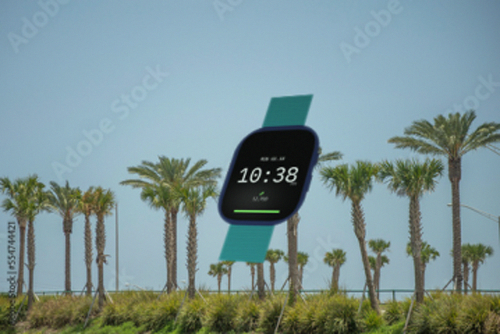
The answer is 10:38
